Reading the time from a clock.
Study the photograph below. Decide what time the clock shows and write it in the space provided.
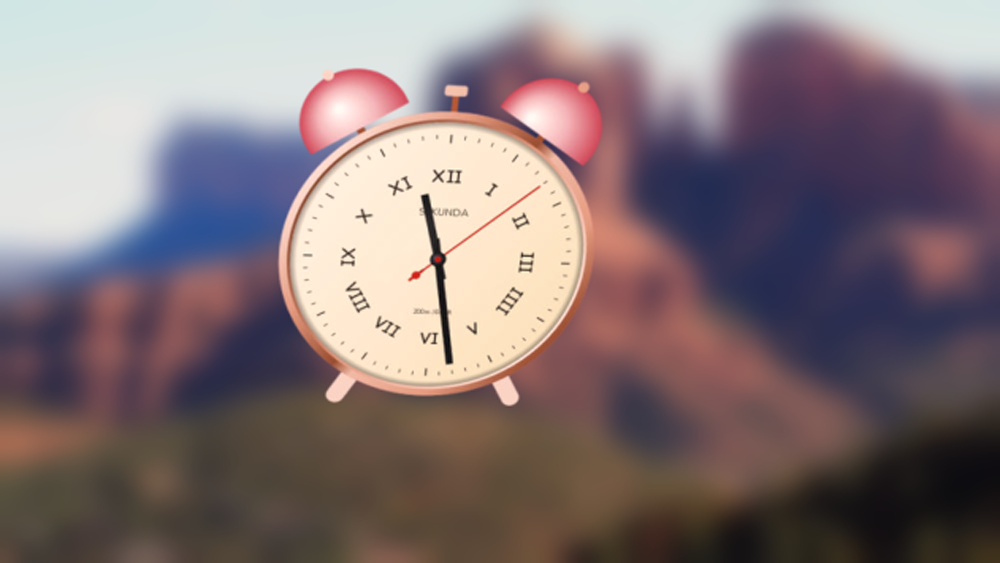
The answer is 11:28:08
